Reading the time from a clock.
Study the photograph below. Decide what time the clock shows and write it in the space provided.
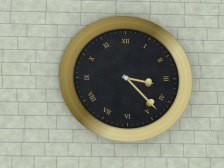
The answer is 3:23
